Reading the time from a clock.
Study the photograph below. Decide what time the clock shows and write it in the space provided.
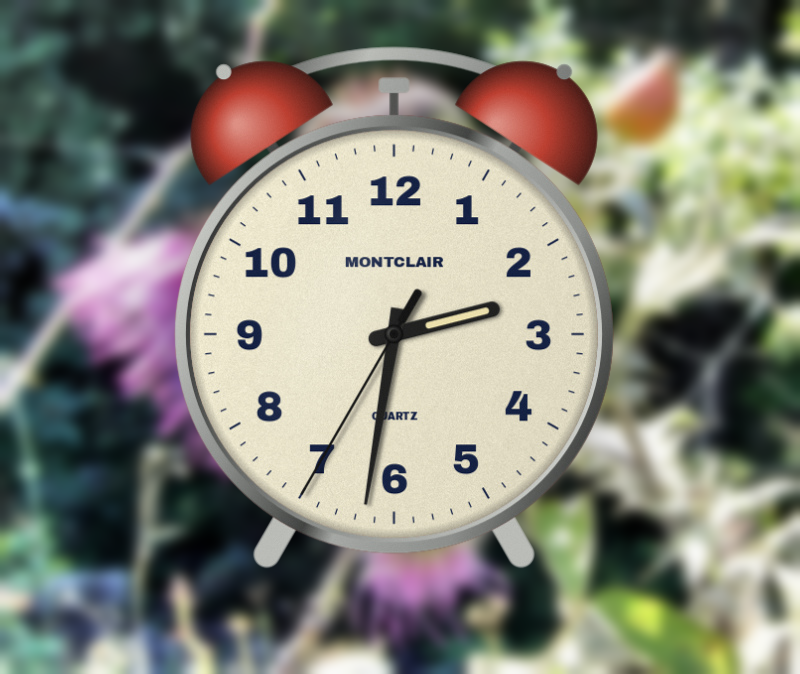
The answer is 2:31:35
